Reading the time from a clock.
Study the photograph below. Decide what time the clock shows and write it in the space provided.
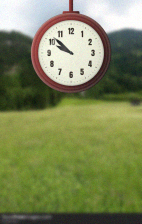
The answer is 9:52
